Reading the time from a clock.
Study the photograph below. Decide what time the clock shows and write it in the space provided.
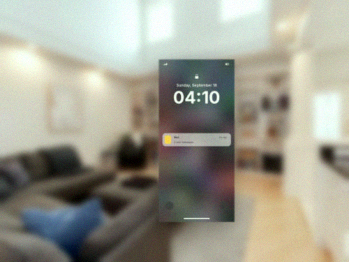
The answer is 4:10
